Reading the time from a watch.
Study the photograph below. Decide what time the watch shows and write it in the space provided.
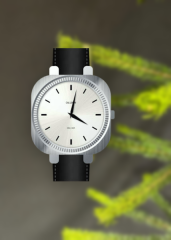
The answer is 4:02
